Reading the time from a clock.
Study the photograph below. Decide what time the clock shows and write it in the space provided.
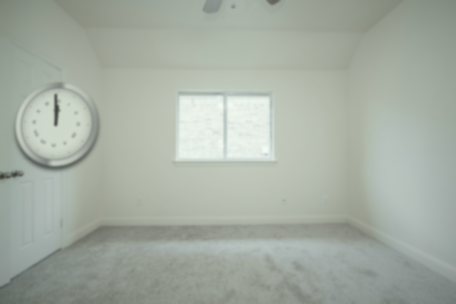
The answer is 11:59
